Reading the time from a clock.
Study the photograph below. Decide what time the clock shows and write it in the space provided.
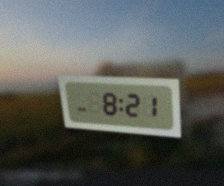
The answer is 8:21
